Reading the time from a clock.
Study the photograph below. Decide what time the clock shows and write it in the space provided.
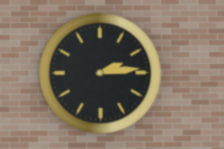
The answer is 2:14
